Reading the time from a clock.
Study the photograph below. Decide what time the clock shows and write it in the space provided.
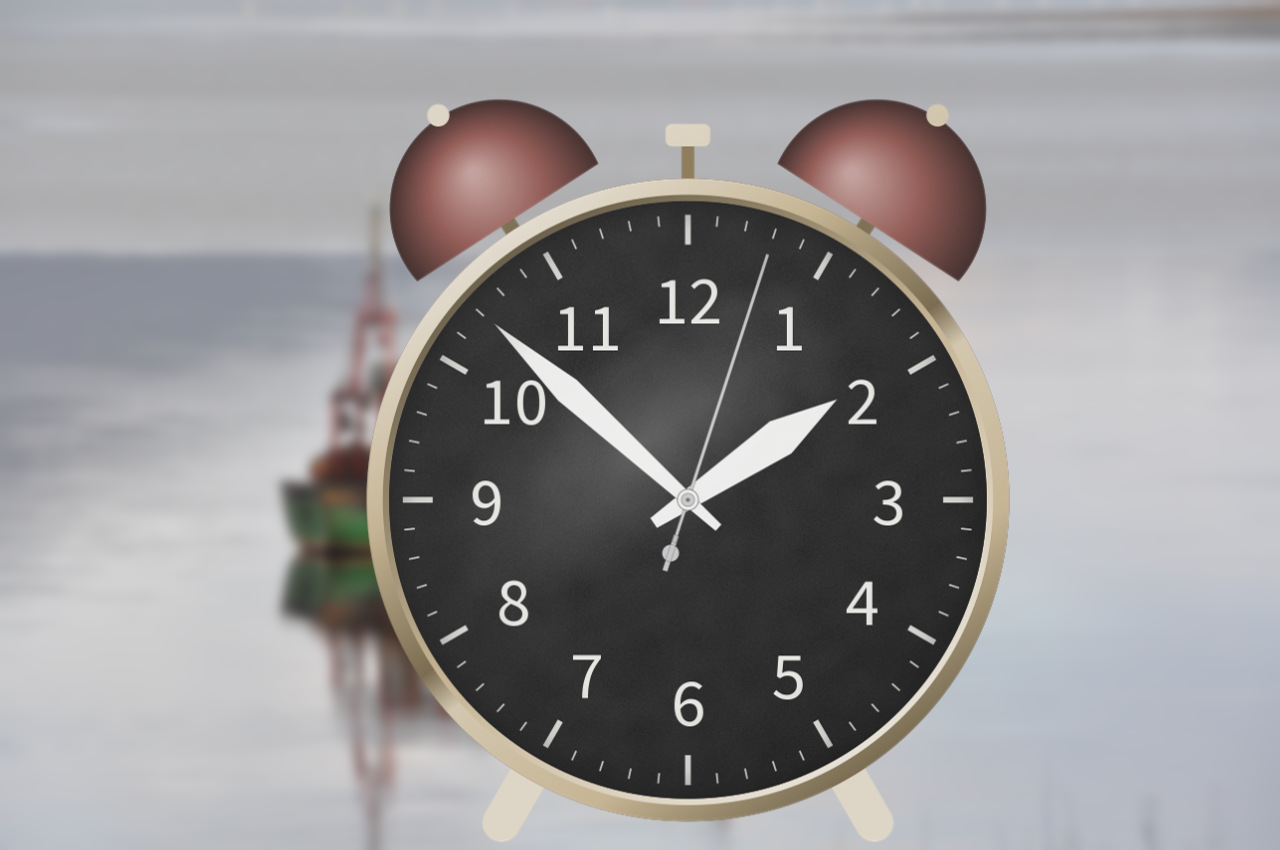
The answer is 1:52:03
